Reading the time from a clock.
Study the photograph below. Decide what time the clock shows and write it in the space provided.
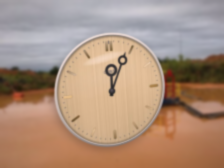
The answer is 12:04
